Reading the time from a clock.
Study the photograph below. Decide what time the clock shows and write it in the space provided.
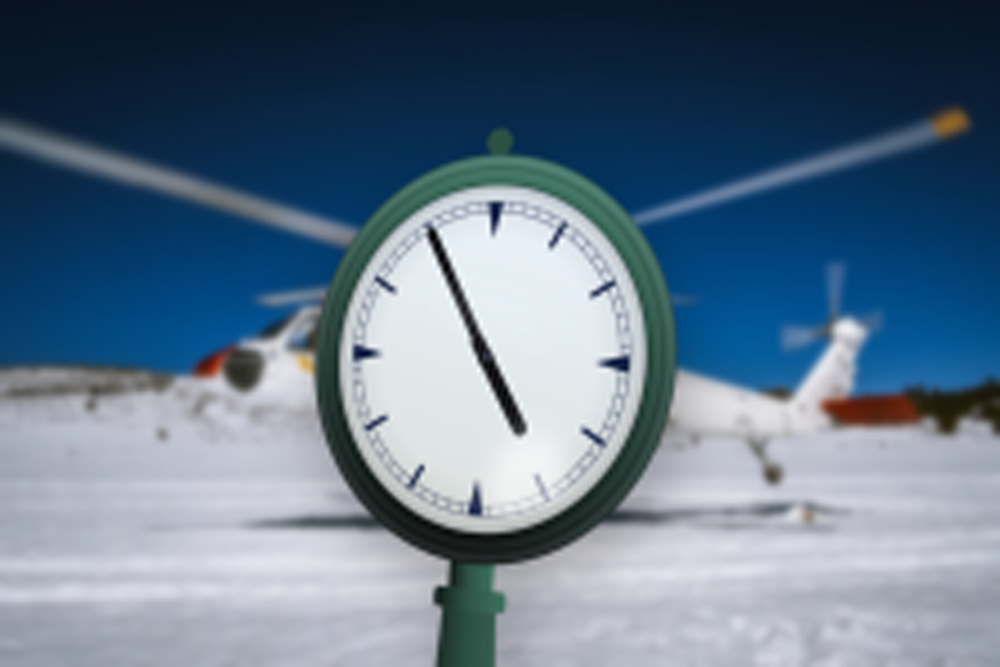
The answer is 4:55
